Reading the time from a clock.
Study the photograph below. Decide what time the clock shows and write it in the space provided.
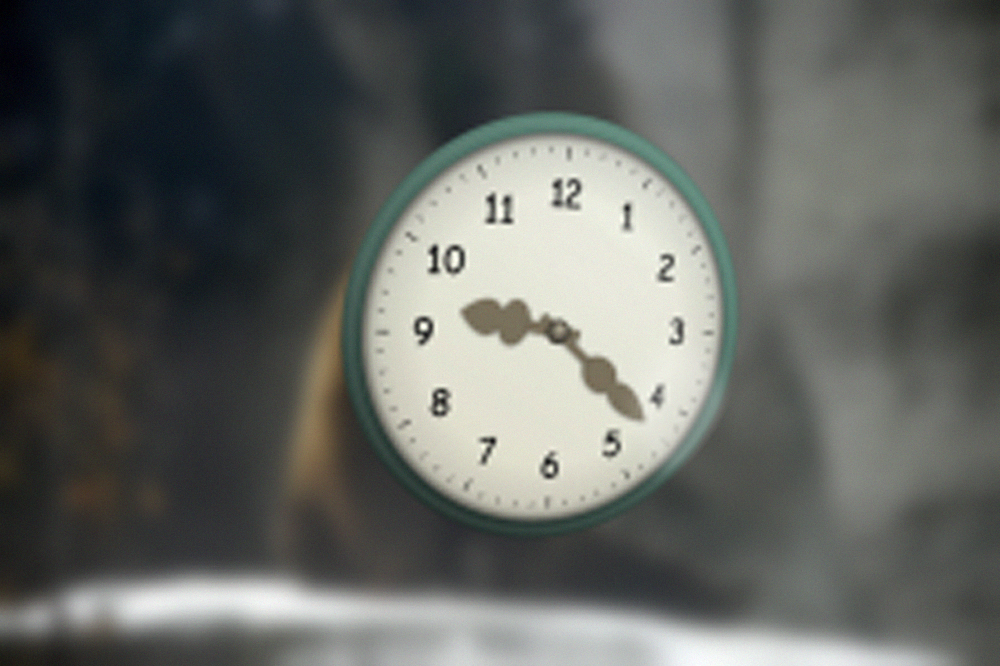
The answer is 9:22
